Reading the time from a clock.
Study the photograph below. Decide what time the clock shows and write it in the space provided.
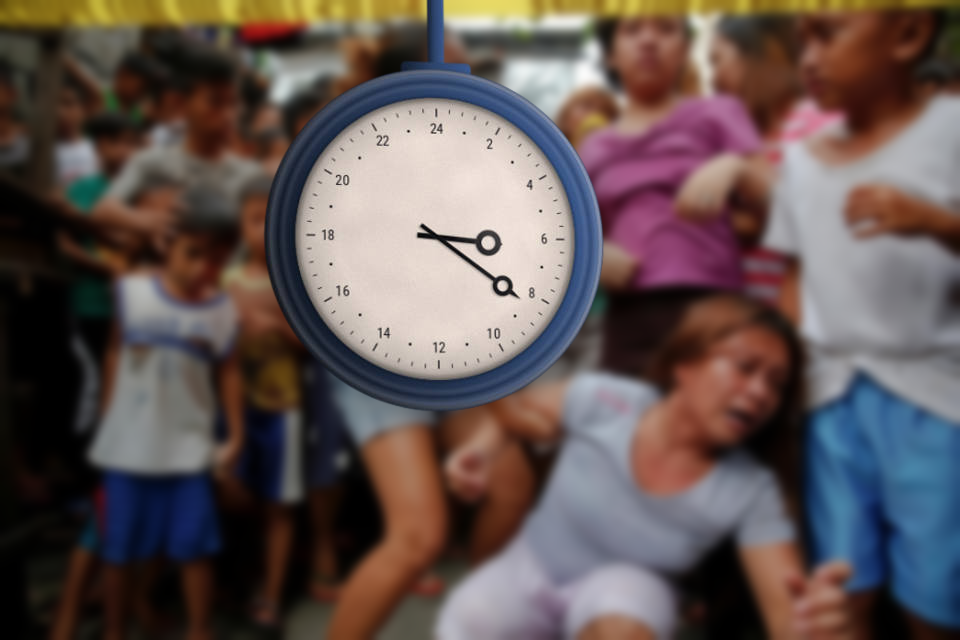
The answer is 6:21
